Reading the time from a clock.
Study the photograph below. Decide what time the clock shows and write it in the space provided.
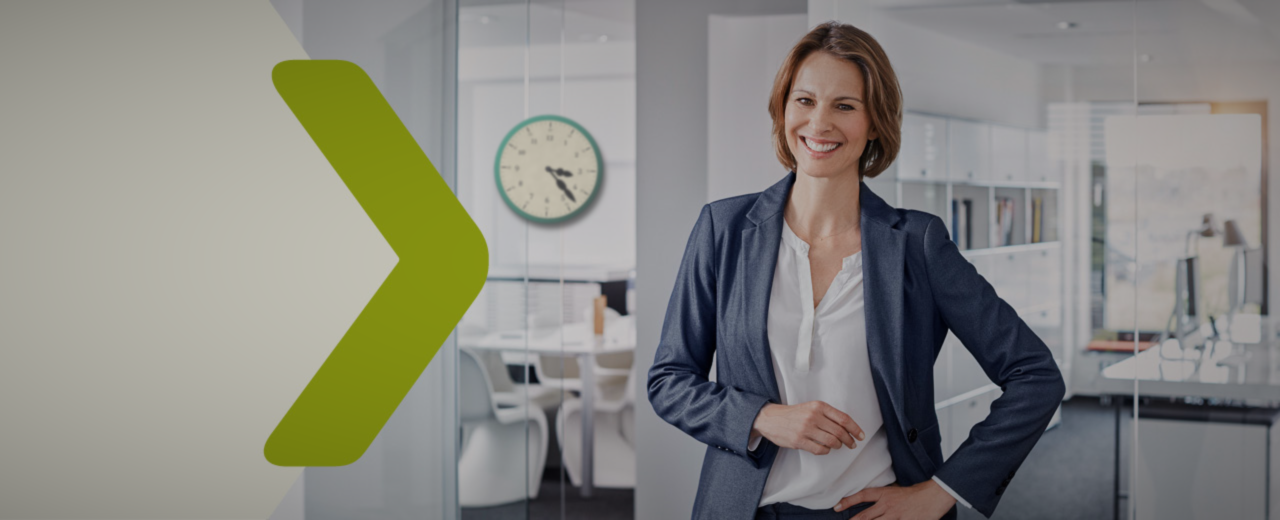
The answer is 3:23
